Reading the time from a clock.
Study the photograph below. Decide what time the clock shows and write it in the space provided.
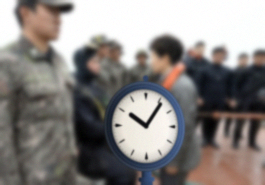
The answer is 10:06
